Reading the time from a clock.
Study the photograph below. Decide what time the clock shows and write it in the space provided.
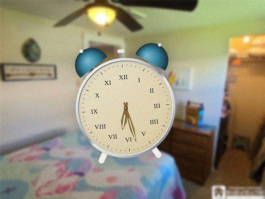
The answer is 6:28
